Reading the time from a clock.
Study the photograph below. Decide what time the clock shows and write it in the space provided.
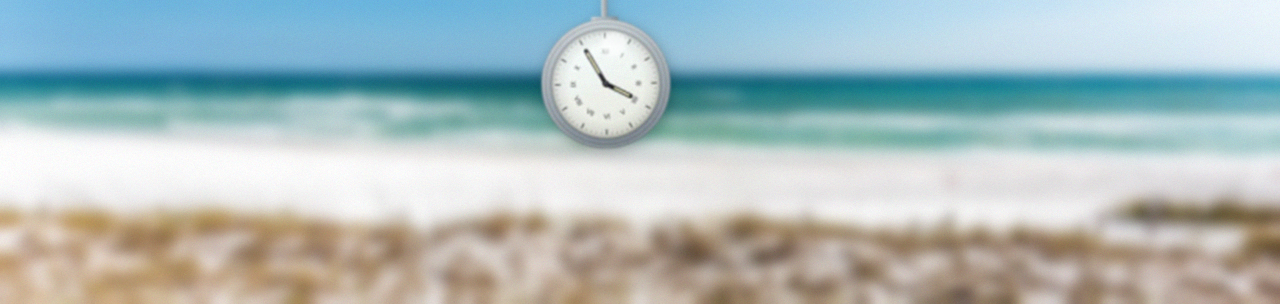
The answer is 3:55
